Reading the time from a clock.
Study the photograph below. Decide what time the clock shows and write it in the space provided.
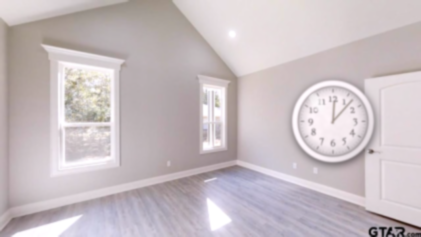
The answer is 12:07
